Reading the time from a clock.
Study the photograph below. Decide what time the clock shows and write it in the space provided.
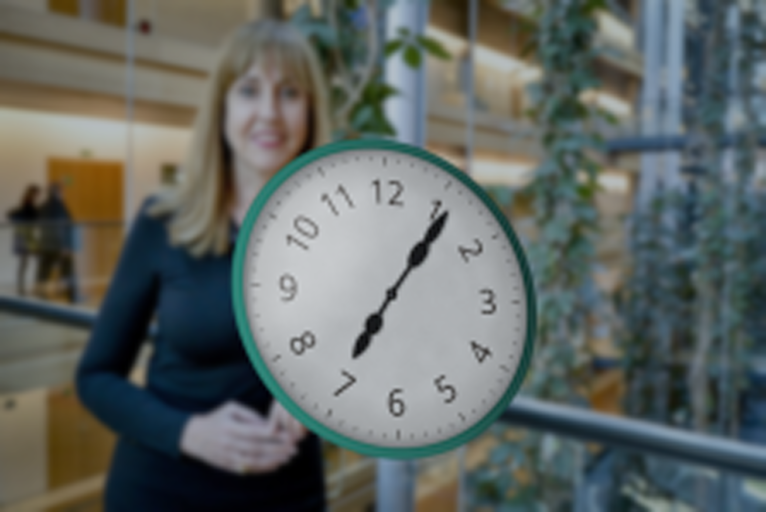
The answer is 7:06
